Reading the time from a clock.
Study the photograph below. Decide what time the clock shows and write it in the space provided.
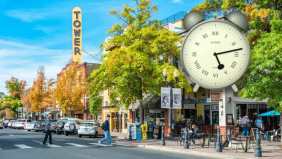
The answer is 5:13
